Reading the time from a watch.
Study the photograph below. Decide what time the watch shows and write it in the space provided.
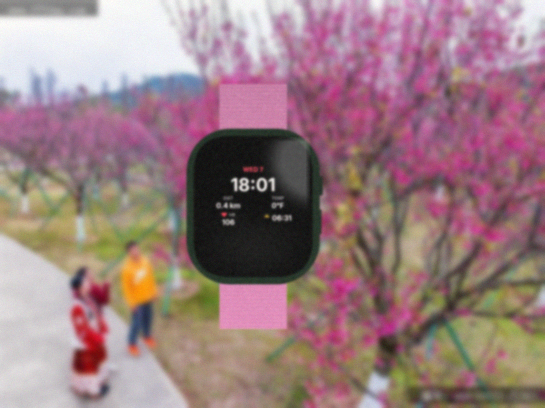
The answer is 18:01
